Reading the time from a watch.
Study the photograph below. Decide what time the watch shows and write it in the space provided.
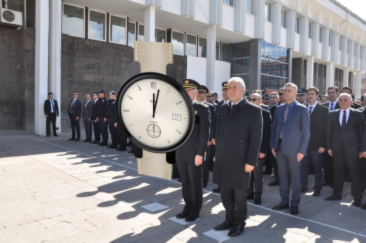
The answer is 12:02
